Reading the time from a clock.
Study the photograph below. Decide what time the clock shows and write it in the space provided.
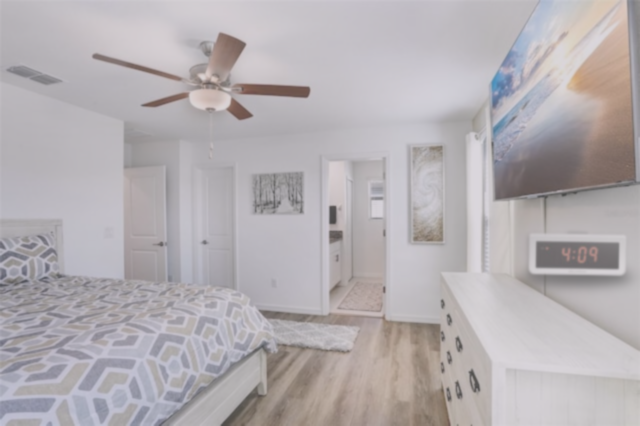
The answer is 4:09
